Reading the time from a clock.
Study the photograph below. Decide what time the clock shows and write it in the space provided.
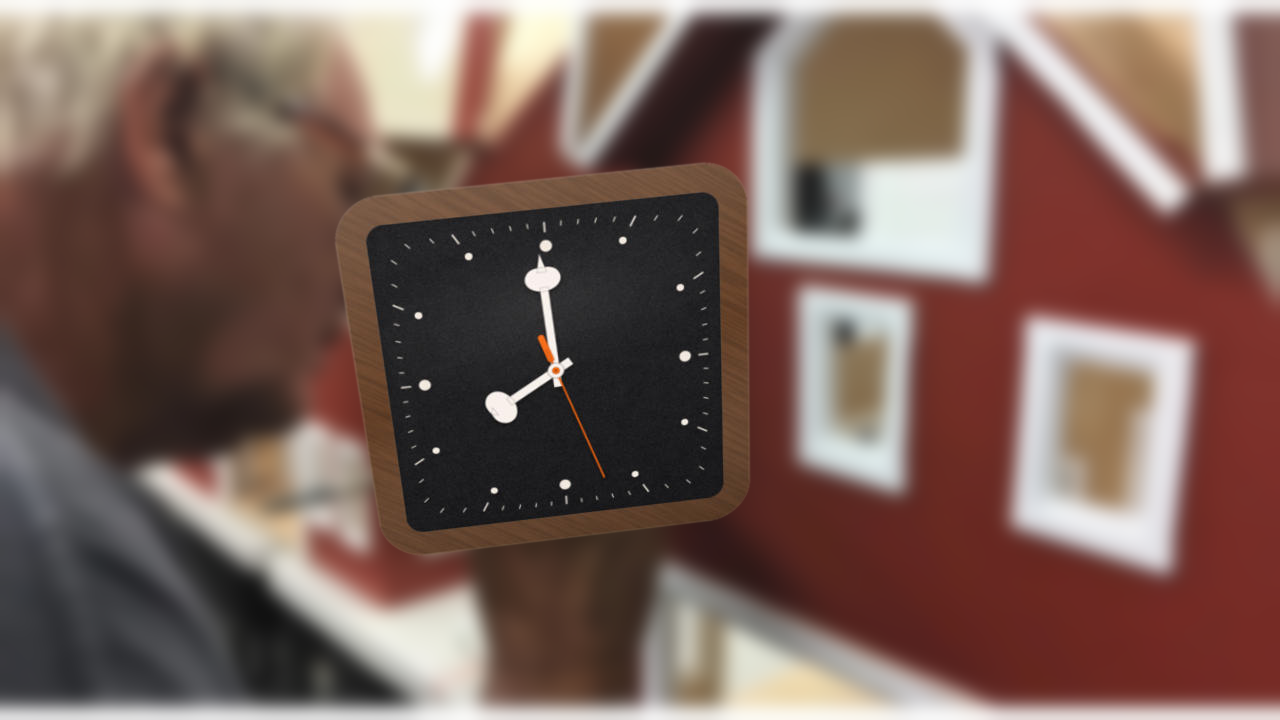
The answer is 7:59:27
